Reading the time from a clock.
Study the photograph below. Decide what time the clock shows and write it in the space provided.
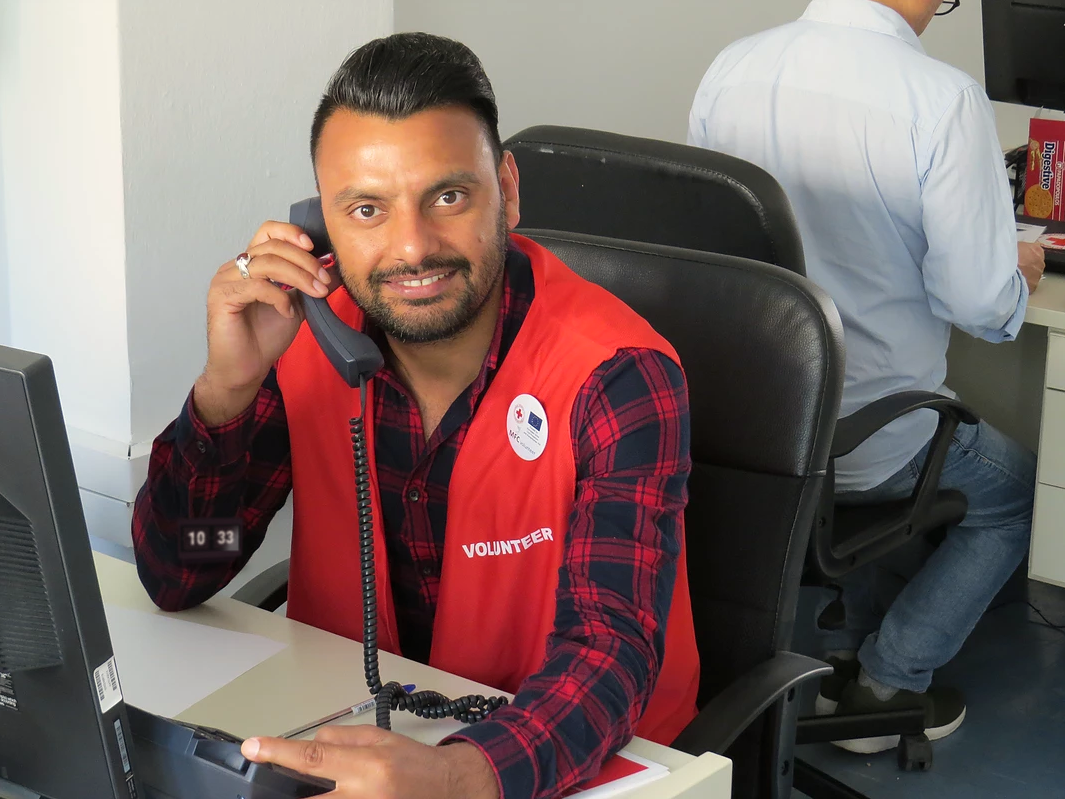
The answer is 10:33
